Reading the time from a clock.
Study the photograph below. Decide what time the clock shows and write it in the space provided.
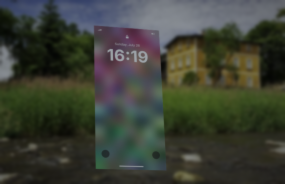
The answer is 16:19
